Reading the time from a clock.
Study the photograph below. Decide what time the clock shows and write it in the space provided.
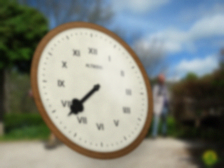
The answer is 7:38
